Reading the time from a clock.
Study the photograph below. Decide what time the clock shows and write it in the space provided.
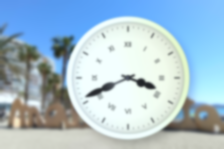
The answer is 3:41
